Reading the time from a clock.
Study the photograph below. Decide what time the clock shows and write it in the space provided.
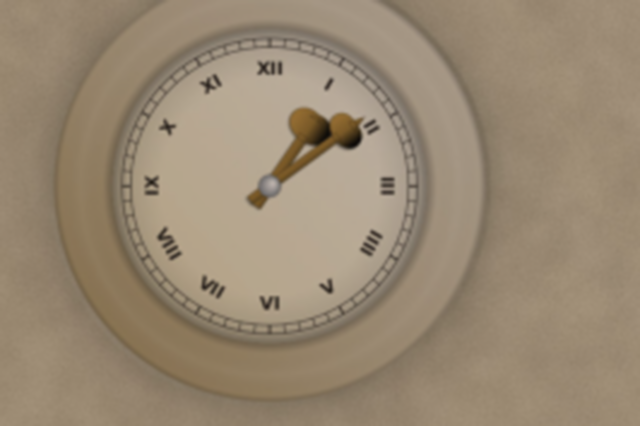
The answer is 1:09
